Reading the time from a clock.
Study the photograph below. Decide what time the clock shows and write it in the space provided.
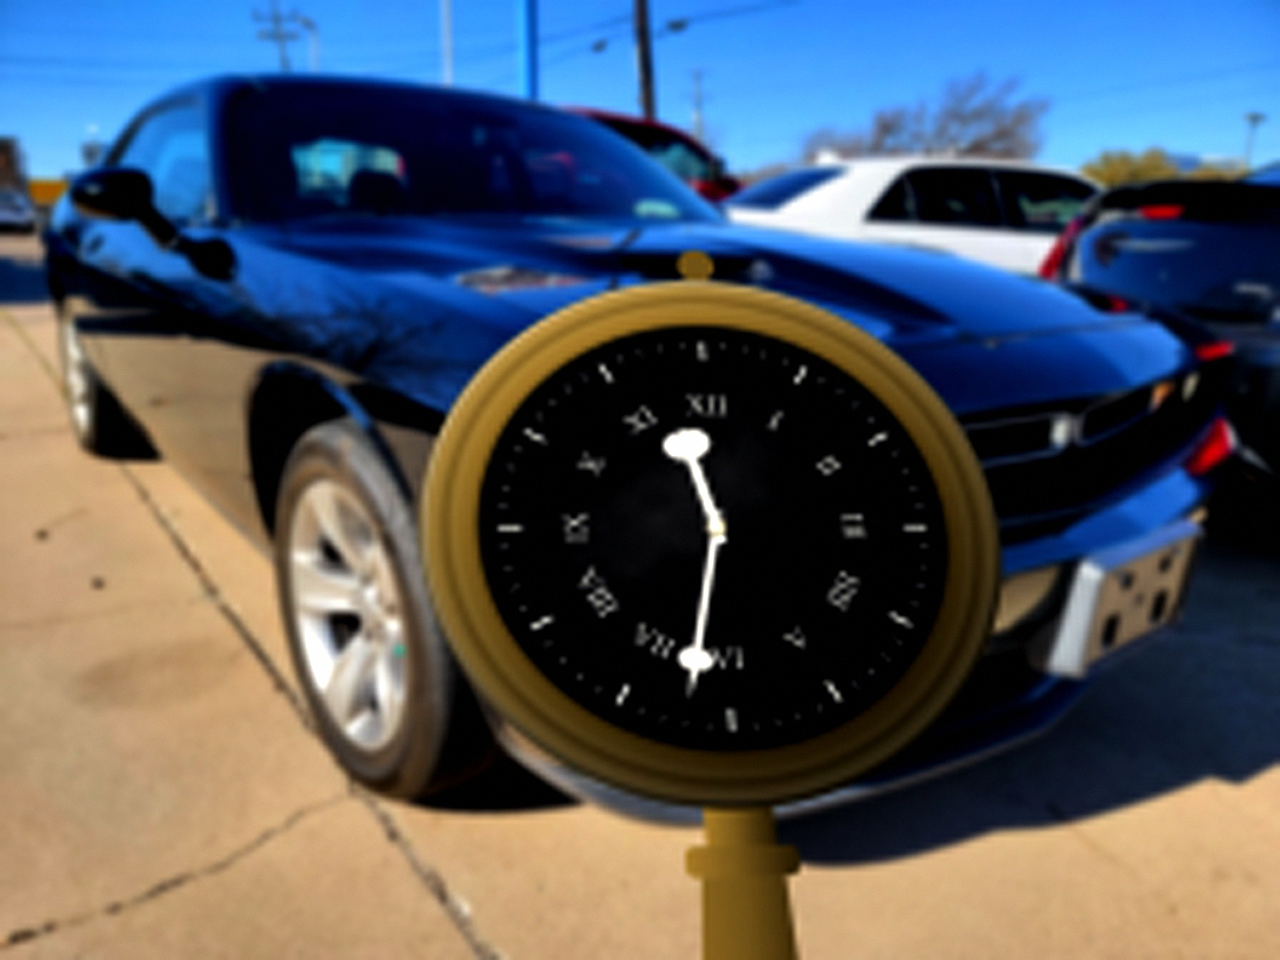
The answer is 11:32
